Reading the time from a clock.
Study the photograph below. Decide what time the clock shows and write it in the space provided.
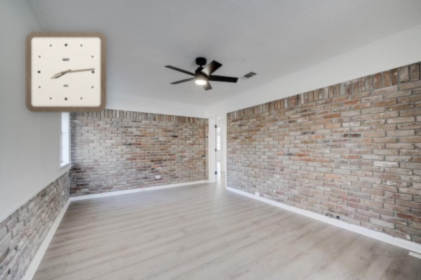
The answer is 8:14
